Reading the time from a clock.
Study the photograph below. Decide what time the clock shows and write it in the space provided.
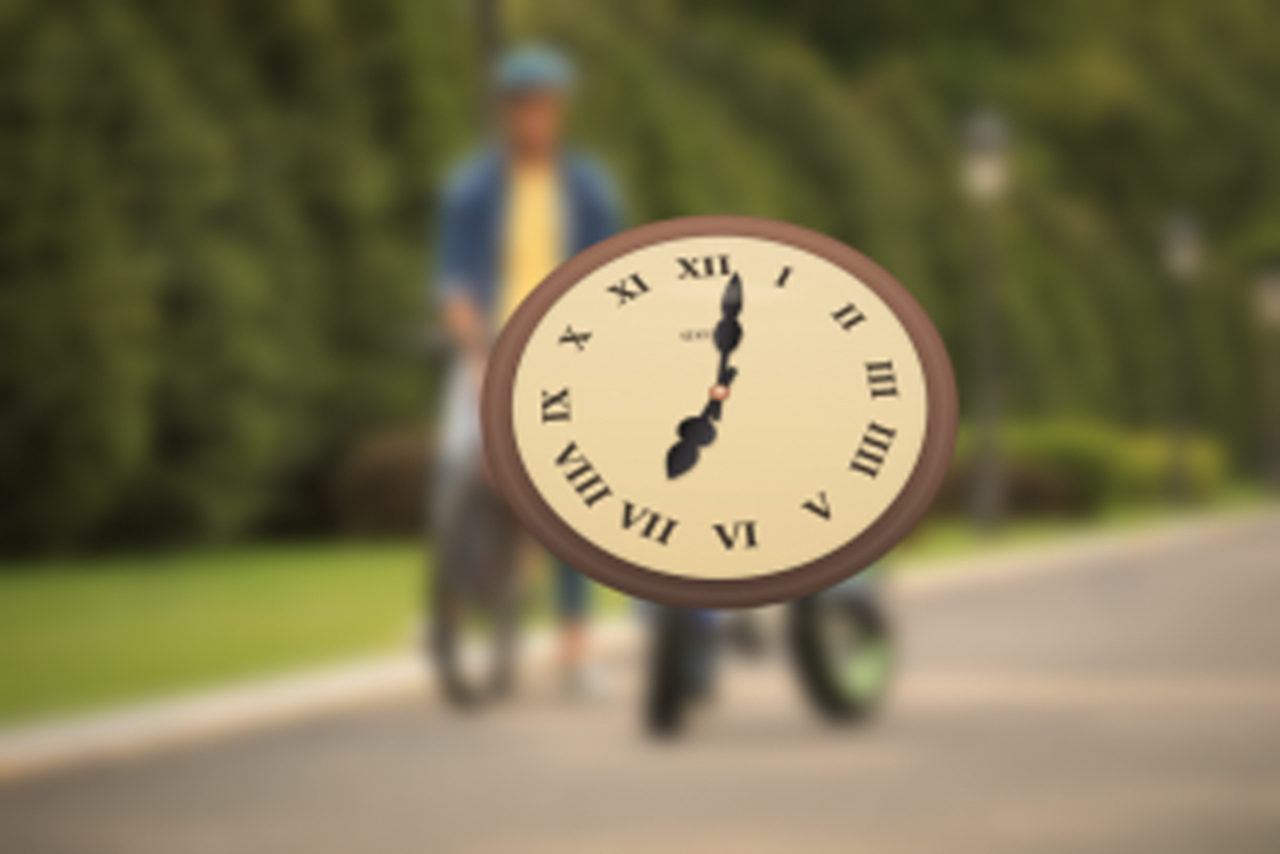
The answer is 7:02
